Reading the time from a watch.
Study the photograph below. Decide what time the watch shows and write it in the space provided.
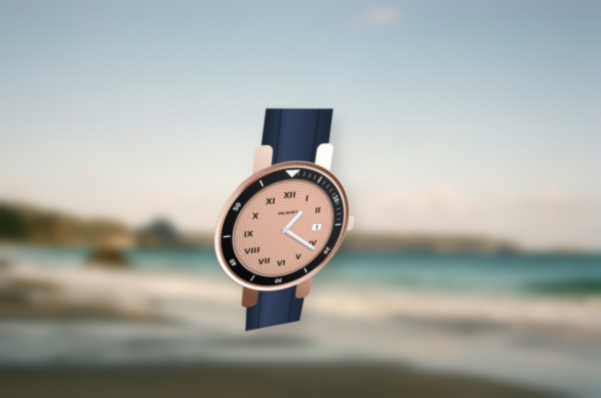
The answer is 1:21
